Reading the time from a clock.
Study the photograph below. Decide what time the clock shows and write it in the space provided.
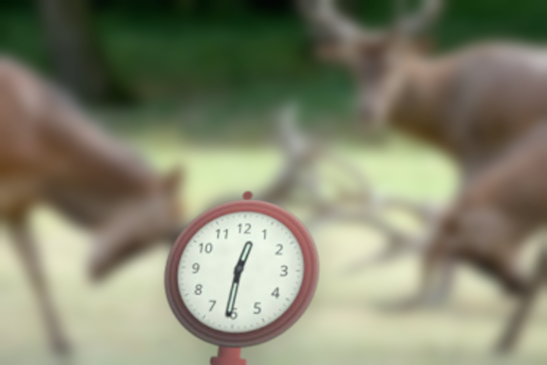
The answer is 12:31
